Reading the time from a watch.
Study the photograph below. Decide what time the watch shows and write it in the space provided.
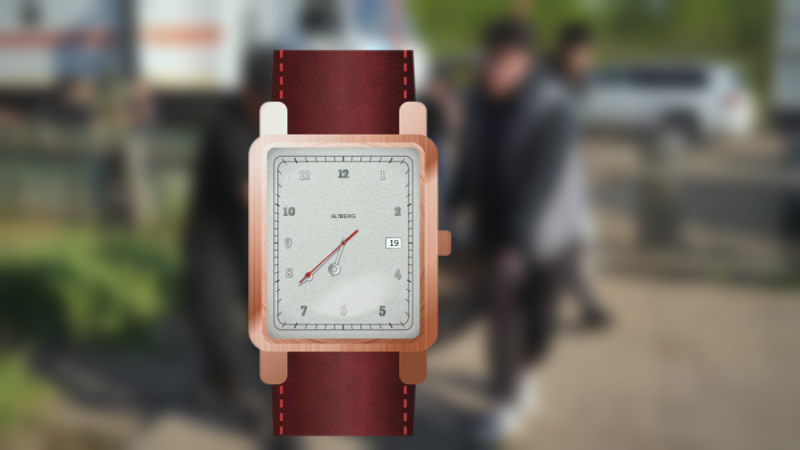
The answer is 6:37:38
